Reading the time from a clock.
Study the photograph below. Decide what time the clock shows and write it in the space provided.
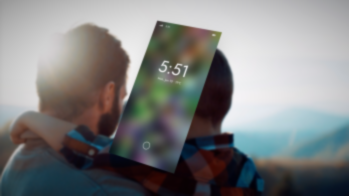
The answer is 5:51
